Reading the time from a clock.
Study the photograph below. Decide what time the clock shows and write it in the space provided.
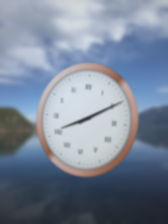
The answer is 8:10
